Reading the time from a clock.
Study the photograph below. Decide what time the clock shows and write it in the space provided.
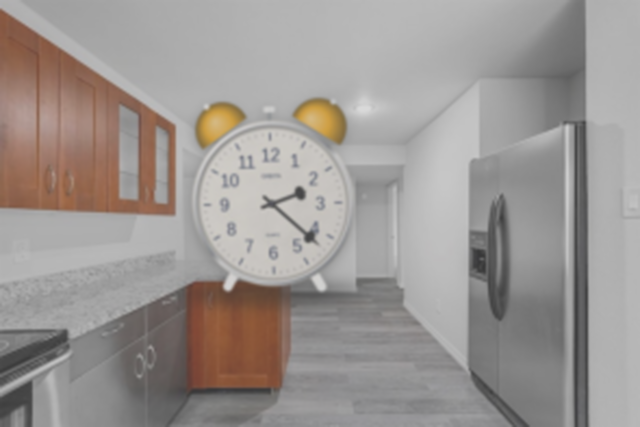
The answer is 2:22
